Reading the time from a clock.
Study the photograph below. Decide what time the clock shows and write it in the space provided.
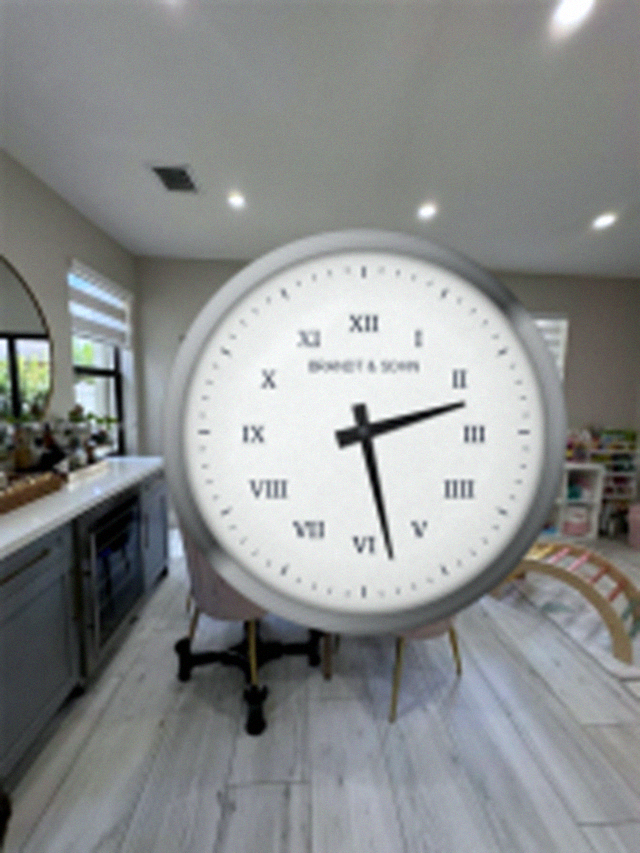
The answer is 2:28
